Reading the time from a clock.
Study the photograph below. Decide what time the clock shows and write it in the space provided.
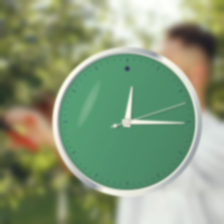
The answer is 12:15:12
